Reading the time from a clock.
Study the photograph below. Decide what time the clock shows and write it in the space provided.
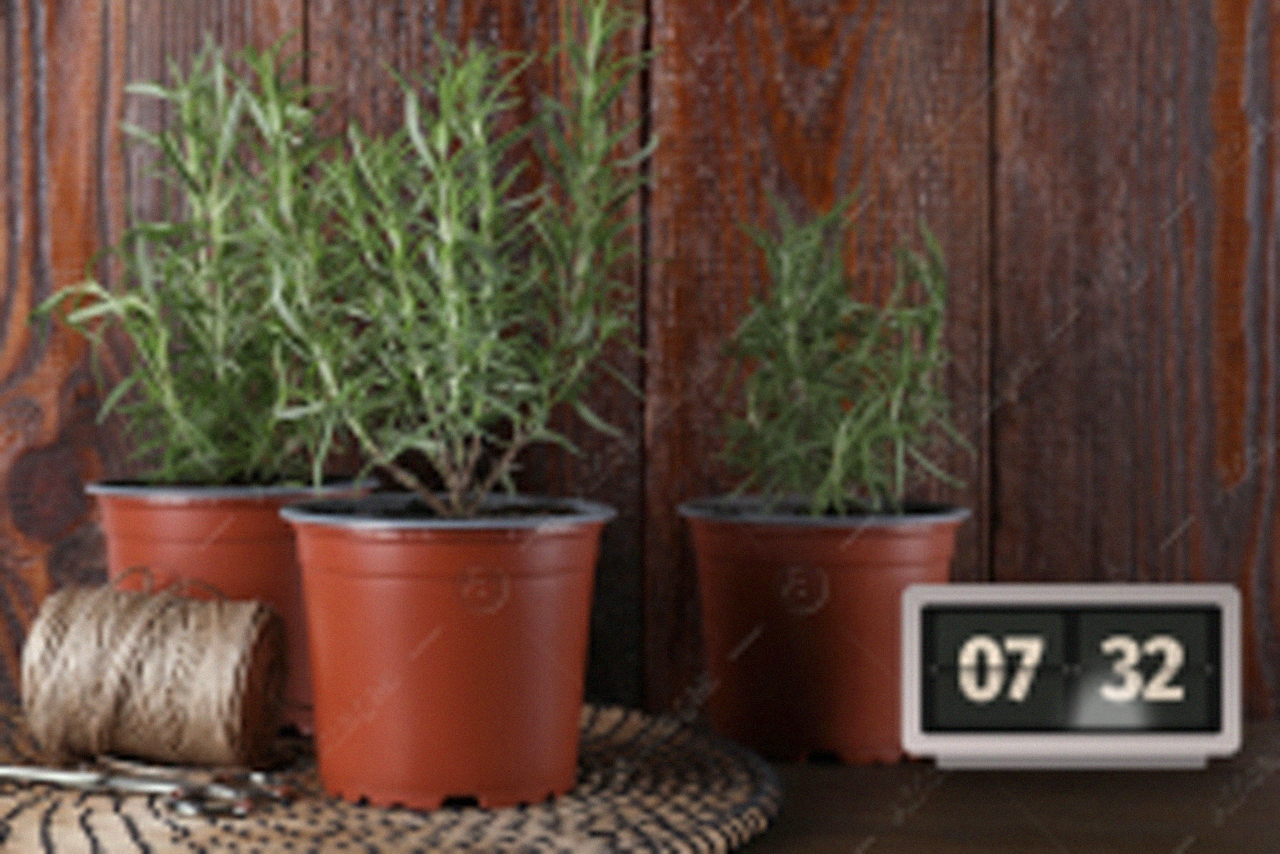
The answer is 7:32
